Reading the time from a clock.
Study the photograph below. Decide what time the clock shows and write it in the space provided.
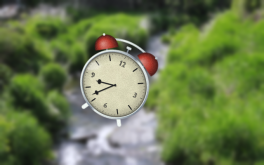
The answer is 8:37
